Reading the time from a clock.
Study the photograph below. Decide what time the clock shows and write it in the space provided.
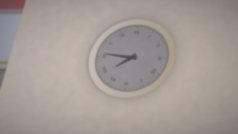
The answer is 7:46
